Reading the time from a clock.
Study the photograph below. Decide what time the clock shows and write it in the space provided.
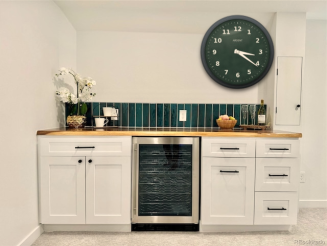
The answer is 3:21
